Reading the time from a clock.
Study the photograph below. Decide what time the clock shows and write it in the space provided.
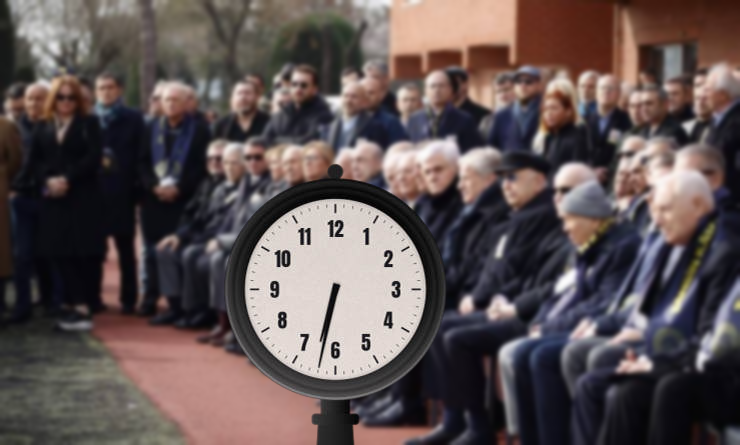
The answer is 6:32
